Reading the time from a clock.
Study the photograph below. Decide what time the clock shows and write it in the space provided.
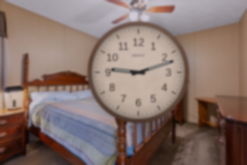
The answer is 9:12
